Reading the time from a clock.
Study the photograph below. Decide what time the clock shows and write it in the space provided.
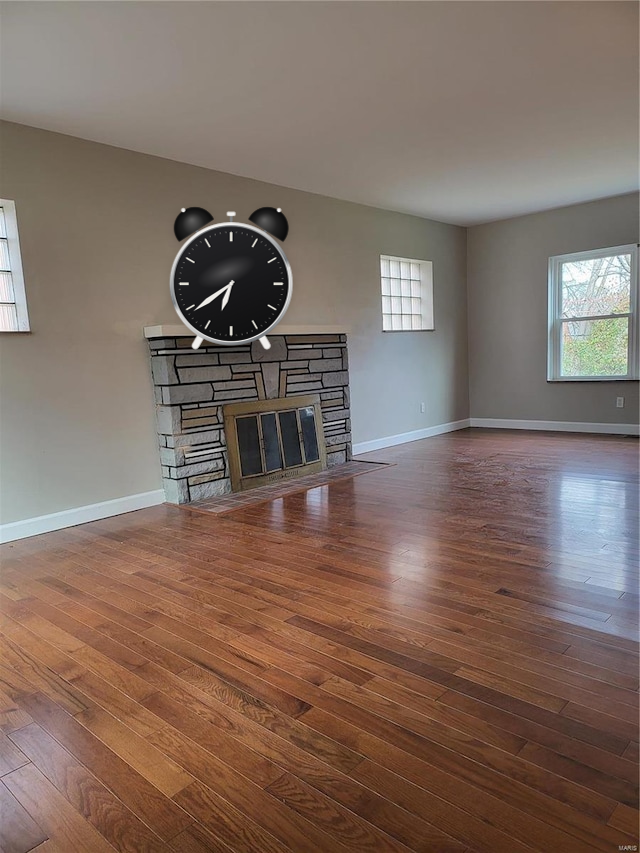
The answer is 6:39
